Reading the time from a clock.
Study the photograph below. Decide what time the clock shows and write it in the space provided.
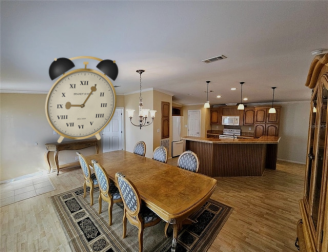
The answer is 9:05
